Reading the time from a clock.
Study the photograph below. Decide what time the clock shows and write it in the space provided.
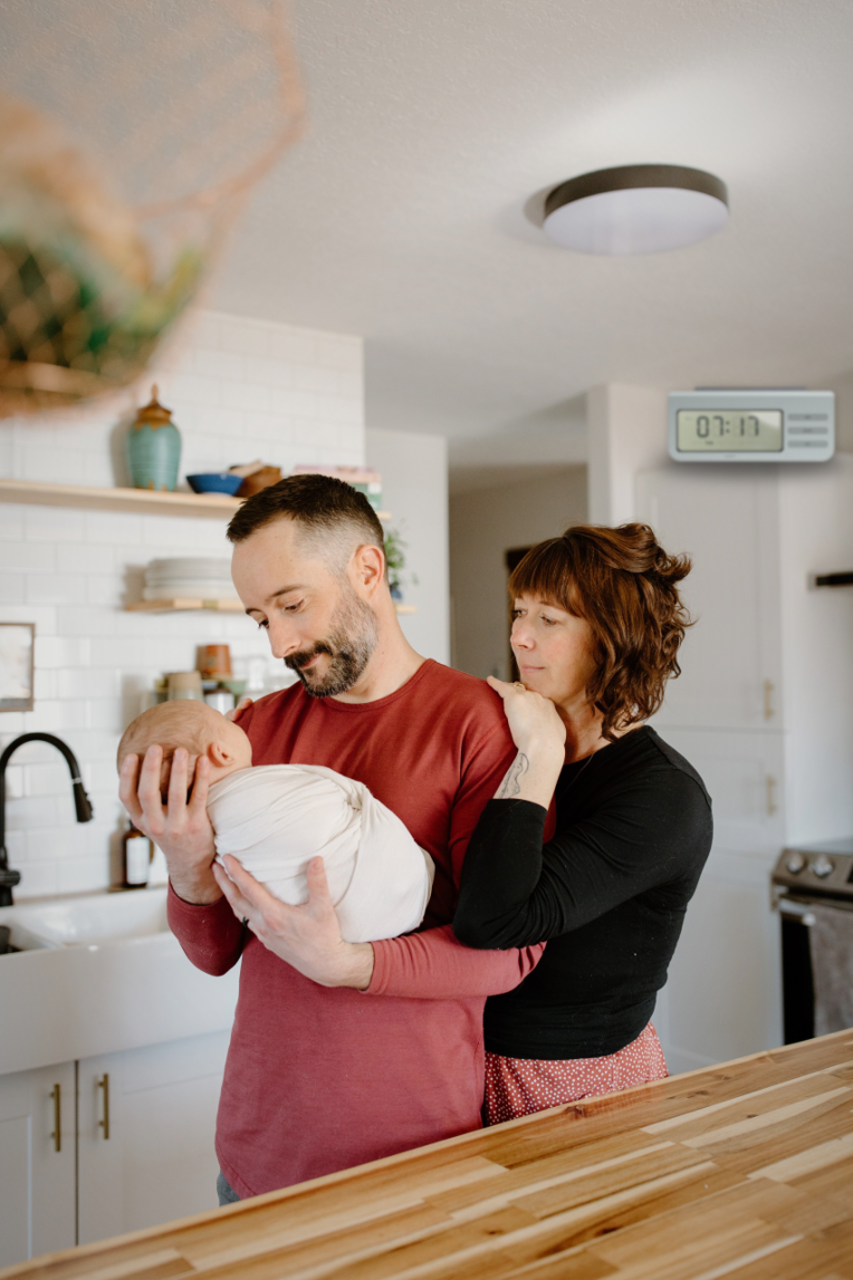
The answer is 7:17
